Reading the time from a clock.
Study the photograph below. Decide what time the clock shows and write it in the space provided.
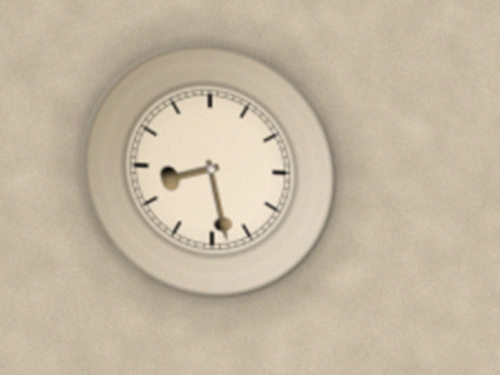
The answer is 8:28
